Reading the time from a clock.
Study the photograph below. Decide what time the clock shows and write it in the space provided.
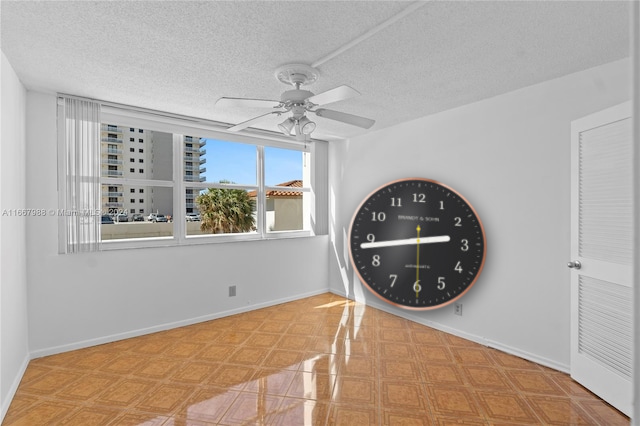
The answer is 2:43:30
